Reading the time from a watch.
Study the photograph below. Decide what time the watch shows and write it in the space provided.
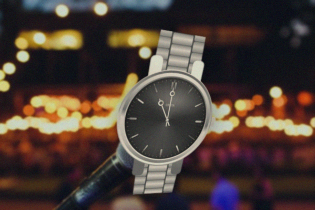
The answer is 11:00
